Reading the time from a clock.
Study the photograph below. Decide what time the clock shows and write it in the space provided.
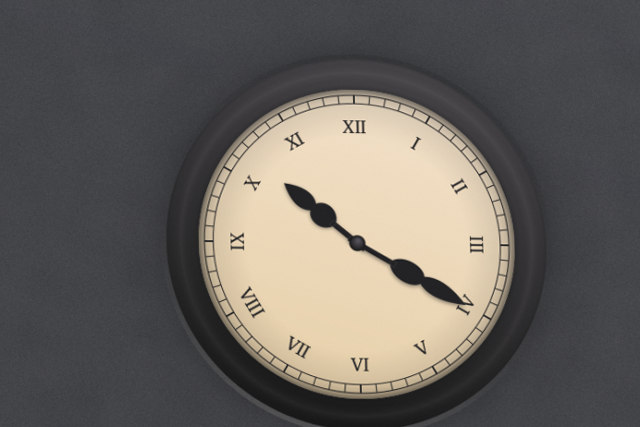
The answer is 10:20
